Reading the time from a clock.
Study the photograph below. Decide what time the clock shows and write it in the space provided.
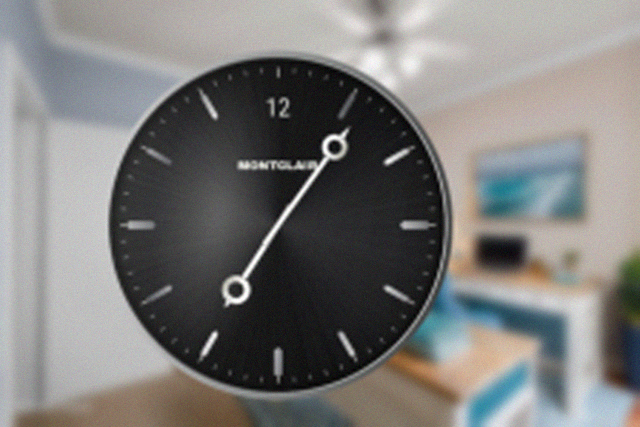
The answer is 7:06
